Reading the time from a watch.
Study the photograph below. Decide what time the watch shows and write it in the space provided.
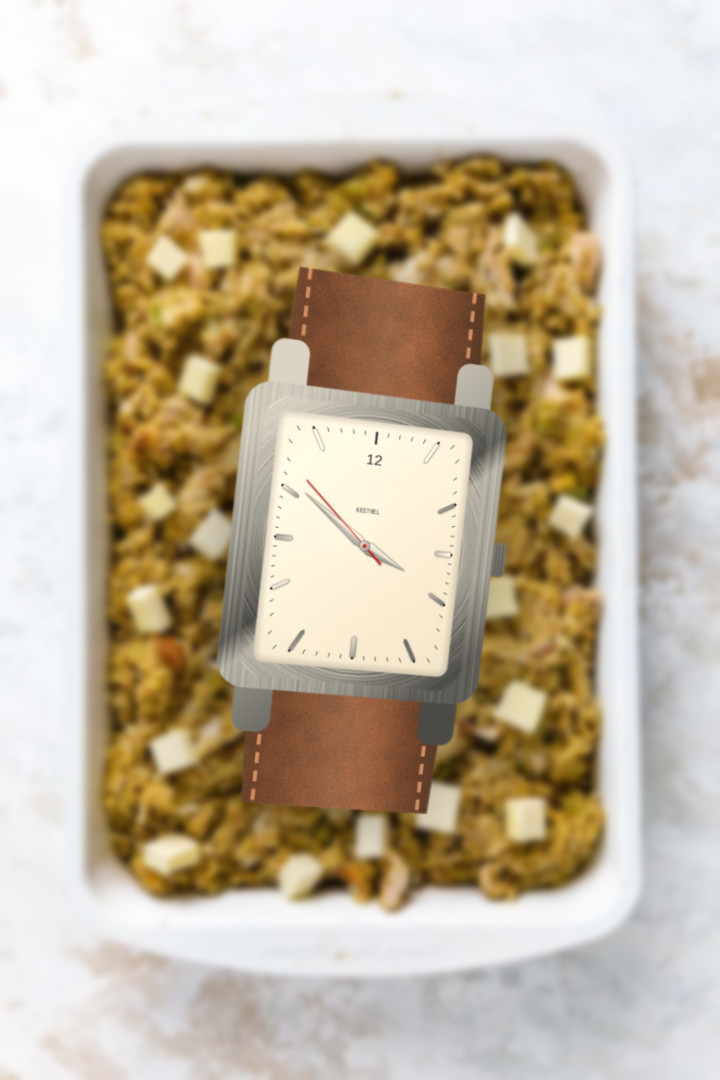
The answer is 3:50:52
